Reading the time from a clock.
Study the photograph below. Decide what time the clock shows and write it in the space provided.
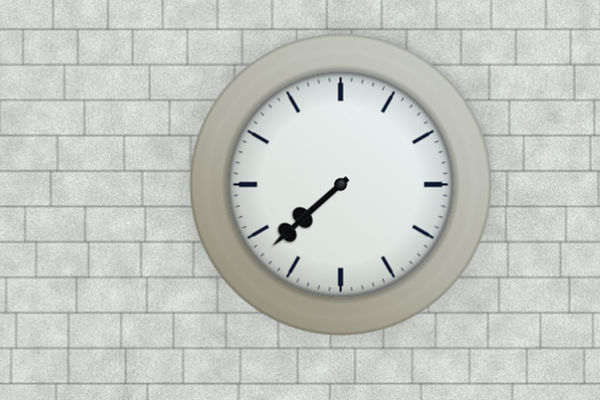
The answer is 7:38
